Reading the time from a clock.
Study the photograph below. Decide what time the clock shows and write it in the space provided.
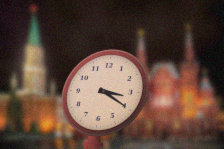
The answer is 3:20
